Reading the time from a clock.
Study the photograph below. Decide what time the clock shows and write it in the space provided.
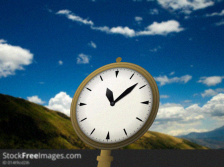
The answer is 11:08
